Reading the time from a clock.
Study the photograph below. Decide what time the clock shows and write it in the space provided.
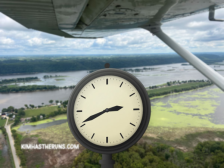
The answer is 2:41
